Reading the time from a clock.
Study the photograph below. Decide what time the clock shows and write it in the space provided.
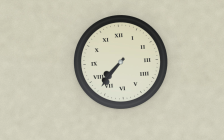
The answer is 7:37
